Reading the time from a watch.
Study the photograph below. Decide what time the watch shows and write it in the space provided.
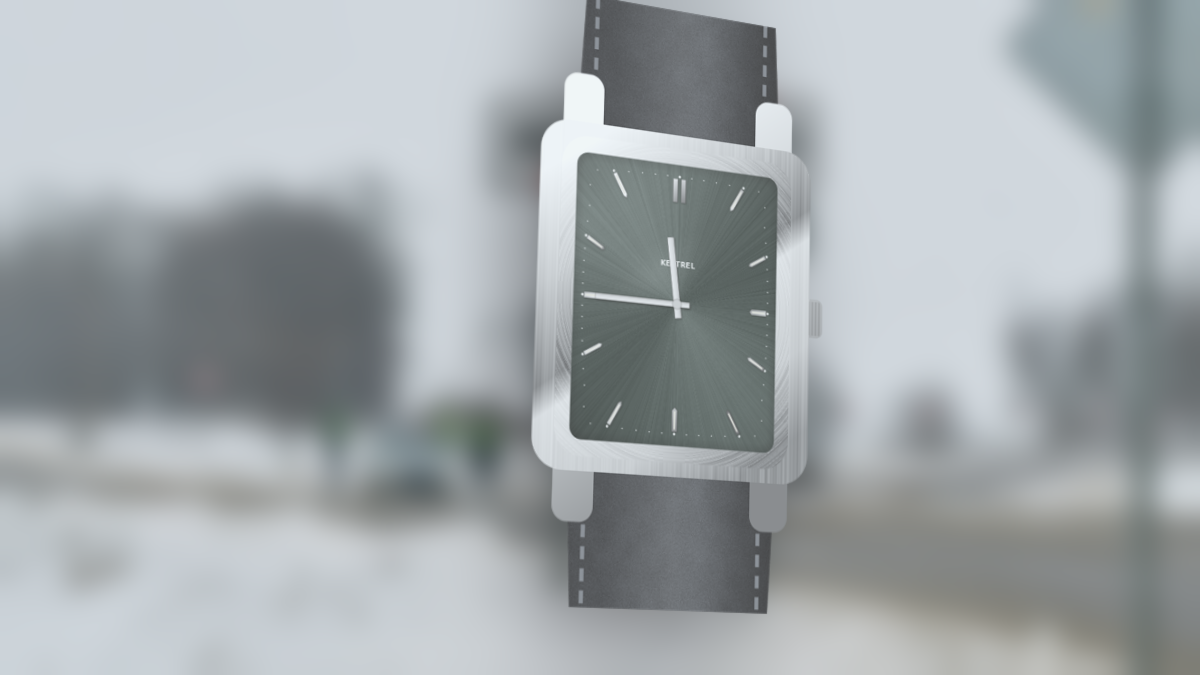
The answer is 11:45
